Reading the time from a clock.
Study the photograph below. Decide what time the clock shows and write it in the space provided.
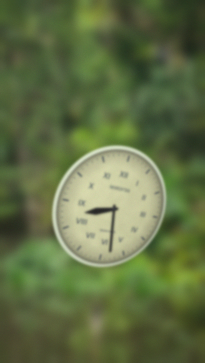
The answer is 8:28
